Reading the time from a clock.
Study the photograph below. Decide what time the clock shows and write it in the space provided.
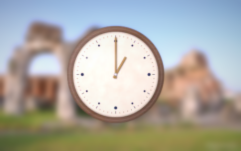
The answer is 1:00
